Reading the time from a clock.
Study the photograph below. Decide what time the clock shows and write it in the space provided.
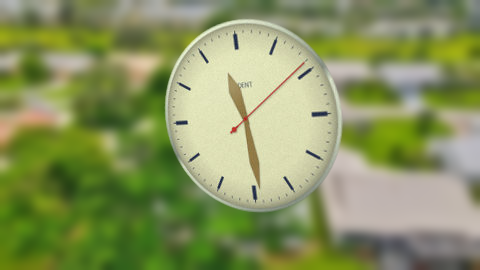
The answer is 11:29:09
